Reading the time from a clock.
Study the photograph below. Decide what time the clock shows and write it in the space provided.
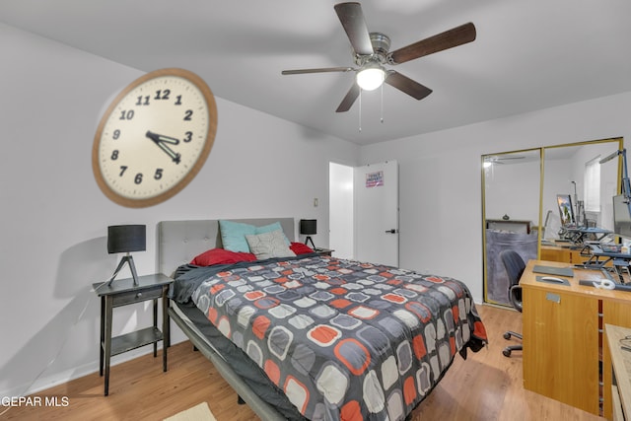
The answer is 3:20
